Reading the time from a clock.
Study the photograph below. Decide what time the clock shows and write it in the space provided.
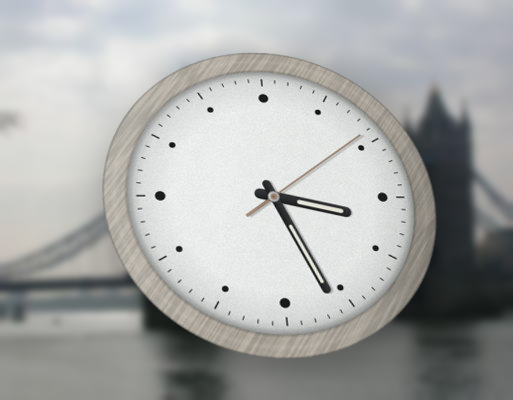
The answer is 3:26:09
